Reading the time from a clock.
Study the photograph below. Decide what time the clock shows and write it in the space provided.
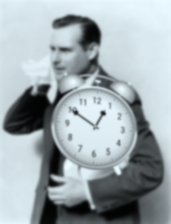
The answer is 12:50
